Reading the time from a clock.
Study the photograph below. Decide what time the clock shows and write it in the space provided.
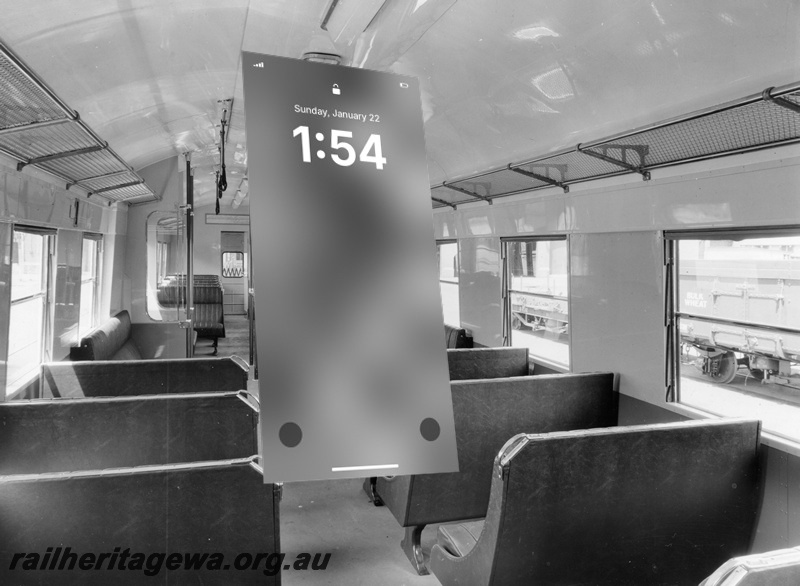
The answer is 1:54
